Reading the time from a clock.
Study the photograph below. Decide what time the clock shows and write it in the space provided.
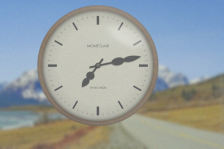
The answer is 7:13
